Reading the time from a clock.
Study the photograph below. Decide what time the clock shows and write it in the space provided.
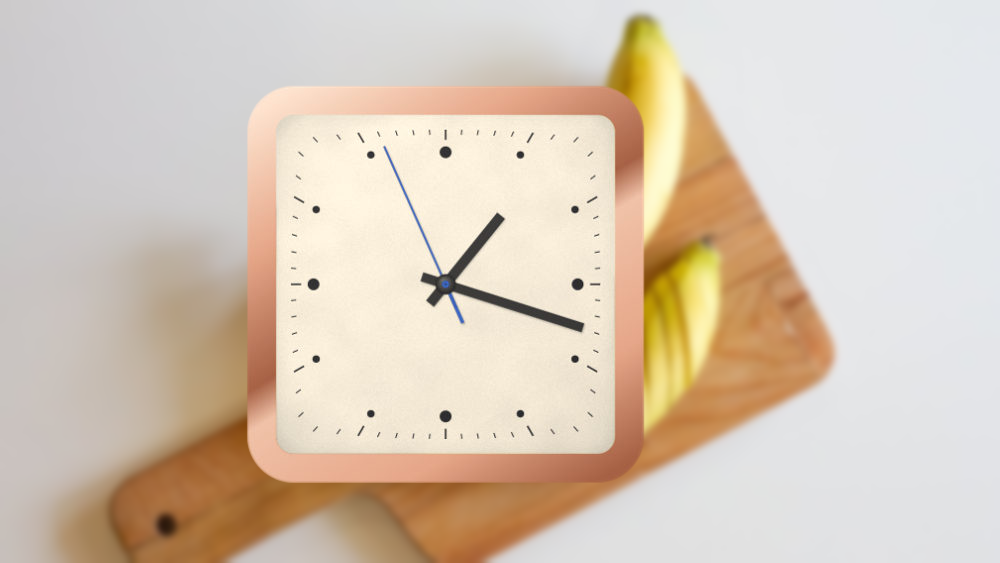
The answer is 1:17:56
